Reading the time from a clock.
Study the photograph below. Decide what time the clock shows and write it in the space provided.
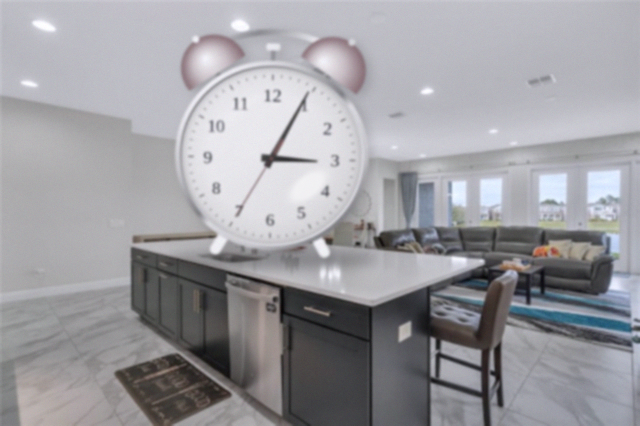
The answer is 3:04:35
